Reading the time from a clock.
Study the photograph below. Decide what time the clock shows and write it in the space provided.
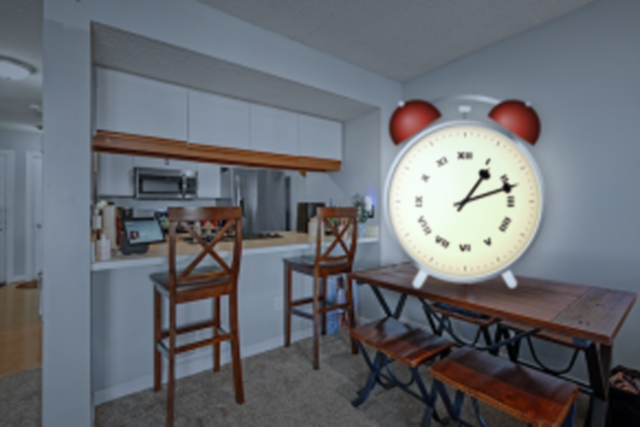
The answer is 1:12
